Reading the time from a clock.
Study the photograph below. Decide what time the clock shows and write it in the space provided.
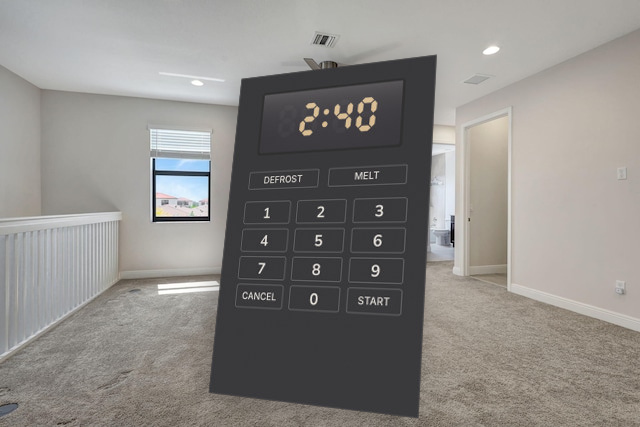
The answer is 2:40
